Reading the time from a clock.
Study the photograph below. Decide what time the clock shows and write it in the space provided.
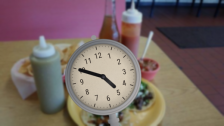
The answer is 4:50
